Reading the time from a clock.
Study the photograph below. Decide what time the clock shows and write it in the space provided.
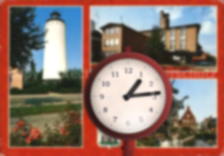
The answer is 1:14
